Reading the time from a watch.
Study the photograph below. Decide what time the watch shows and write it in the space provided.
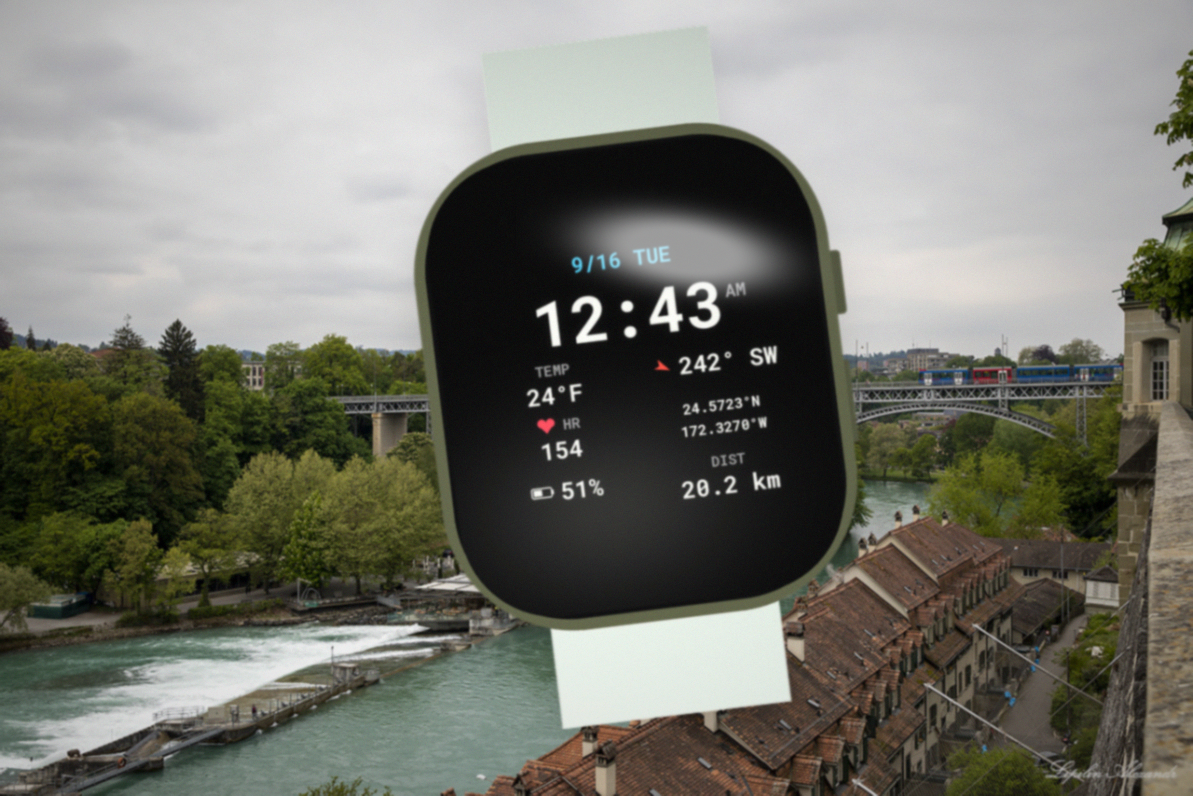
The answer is 12:43
